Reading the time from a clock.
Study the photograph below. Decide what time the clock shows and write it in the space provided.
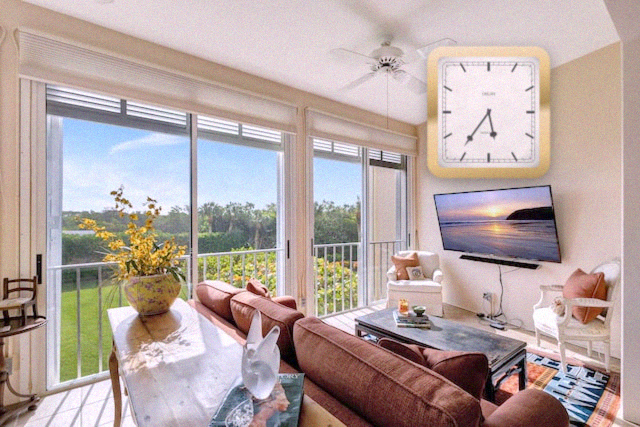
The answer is 5:36
